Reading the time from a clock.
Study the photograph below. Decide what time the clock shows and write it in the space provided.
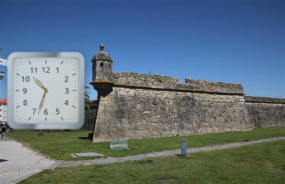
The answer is 10:33
